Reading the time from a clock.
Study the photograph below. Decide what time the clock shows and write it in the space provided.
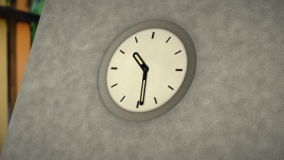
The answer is 10:29
